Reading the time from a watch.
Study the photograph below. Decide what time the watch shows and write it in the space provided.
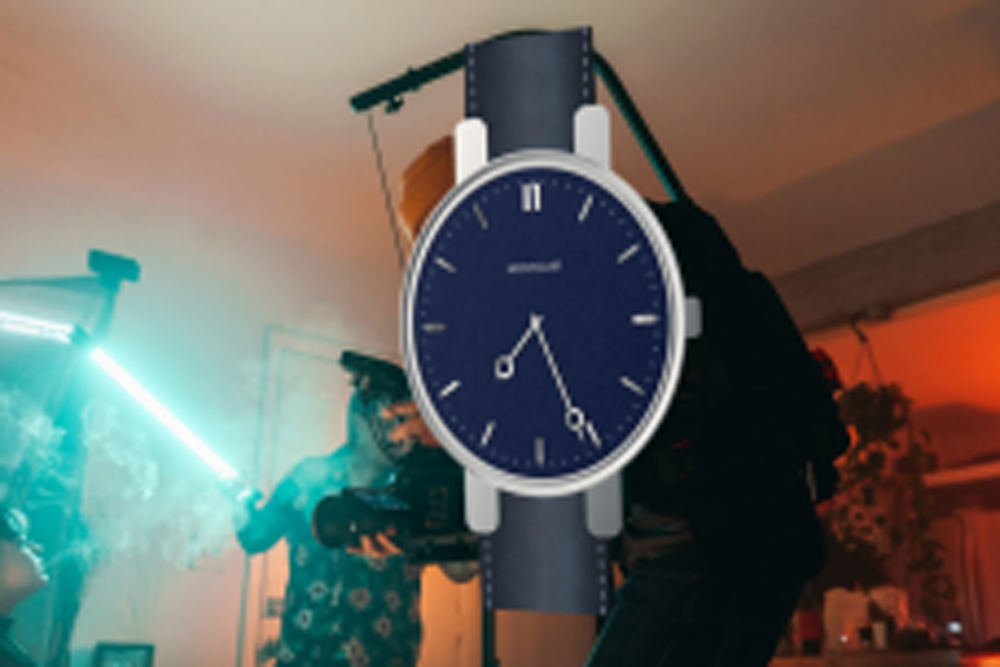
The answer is 7:26
